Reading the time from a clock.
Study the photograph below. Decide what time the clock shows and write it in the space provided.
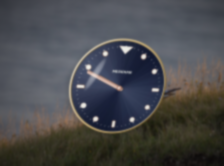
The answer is 9:49
